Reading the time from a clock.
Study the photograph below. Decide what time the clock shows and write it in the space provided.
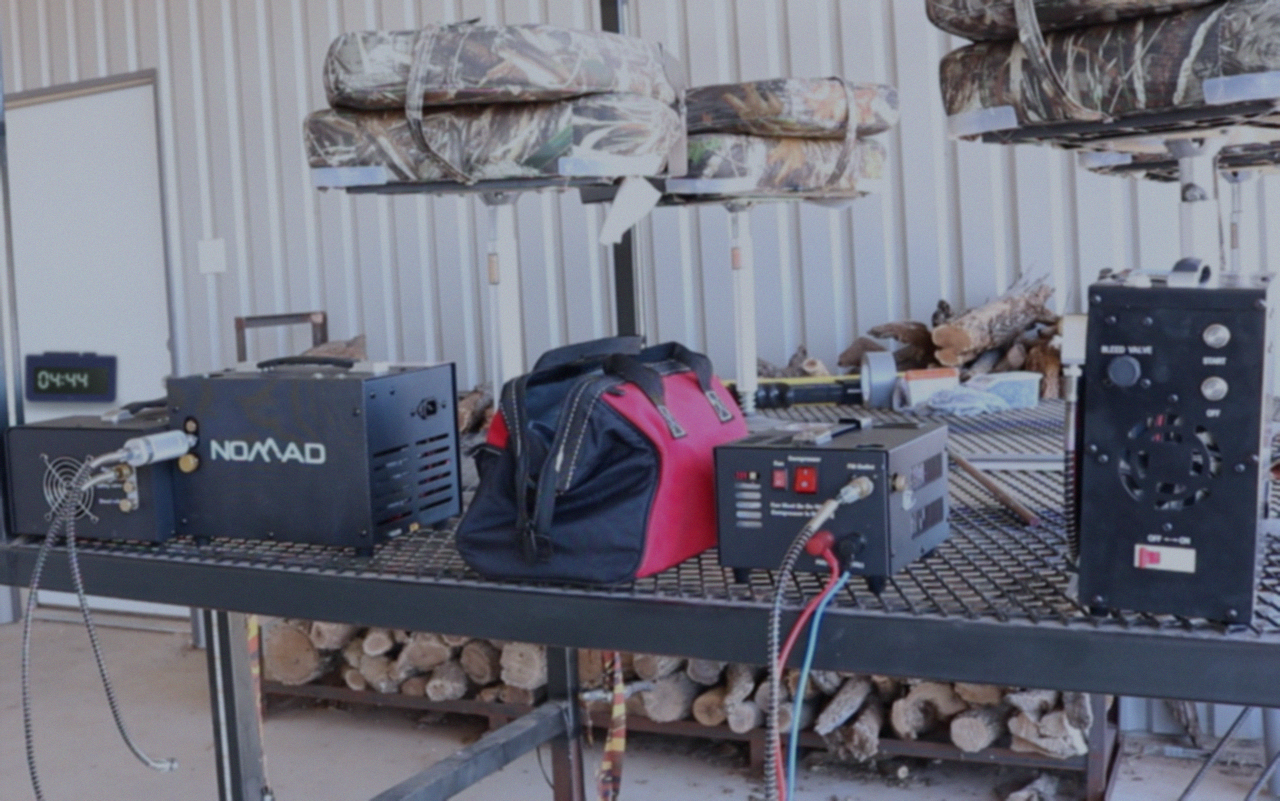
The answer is 4:44
